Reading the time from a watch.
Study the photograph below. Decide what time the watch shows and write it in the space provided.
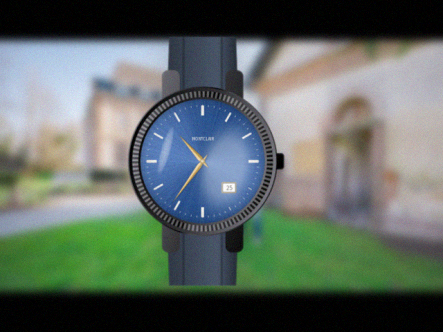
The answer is 10:36
